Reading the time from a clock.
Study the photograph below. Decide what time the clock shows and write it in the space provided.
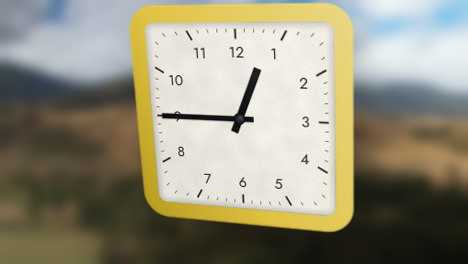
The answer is 12:45
